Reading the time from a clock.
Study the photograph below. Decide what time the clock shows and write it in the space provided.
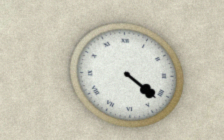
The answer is 4:22
